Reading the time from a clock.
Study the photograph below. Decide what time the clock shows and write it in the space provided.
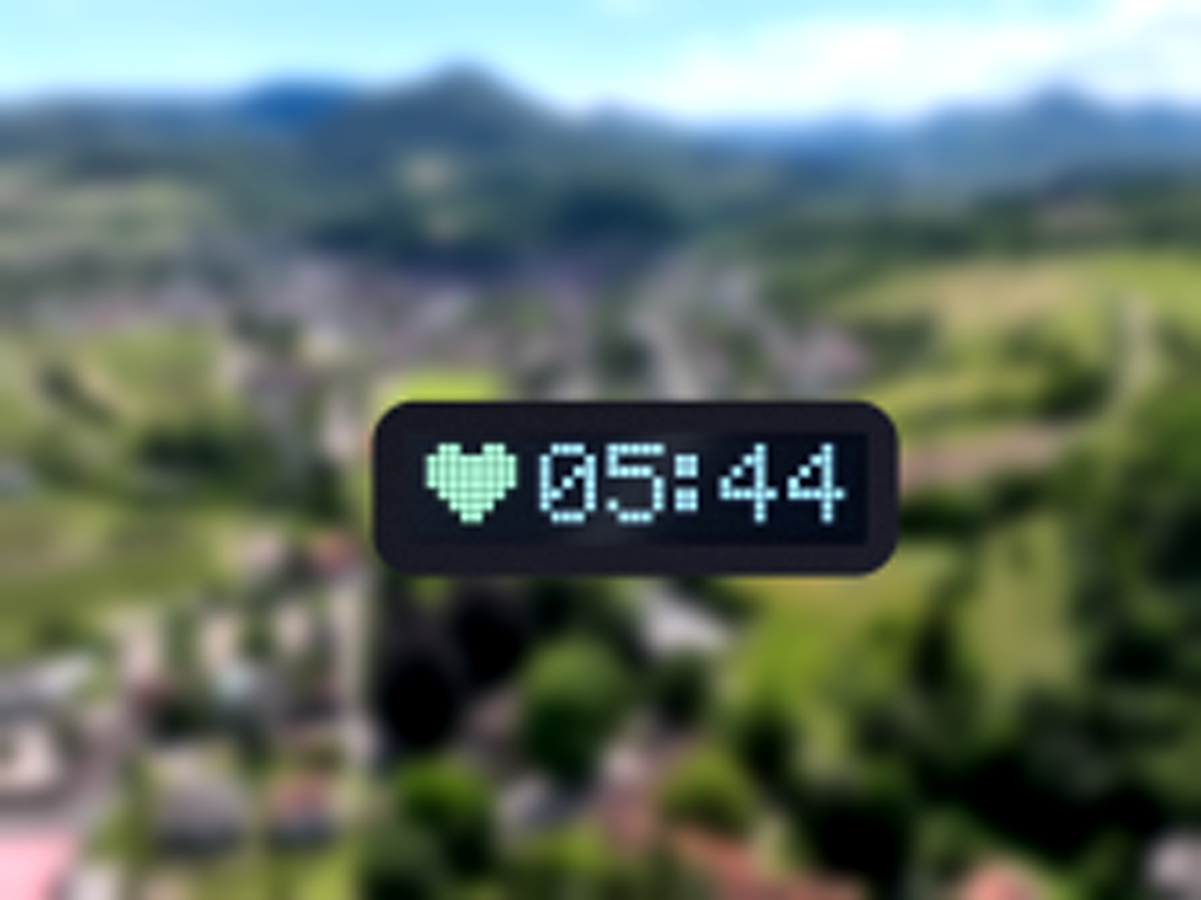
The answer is 5:44
